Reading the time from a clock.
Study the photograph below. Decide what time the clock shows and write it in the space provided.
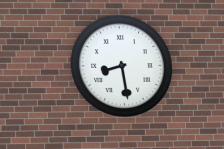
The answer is 8:29
